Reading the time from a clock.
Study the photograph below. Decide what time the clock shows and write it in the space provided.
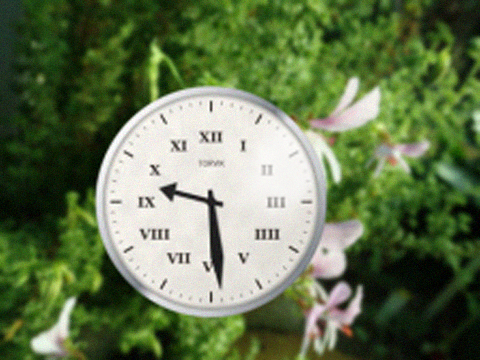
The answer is 9:29
